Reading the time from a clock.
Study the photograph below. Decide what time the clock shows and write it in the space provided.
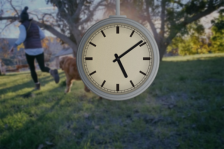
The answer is 5:09
